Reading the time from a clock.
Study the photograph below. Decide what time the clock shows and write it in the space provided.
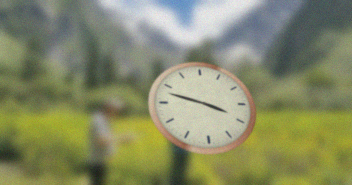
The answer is 3:48
